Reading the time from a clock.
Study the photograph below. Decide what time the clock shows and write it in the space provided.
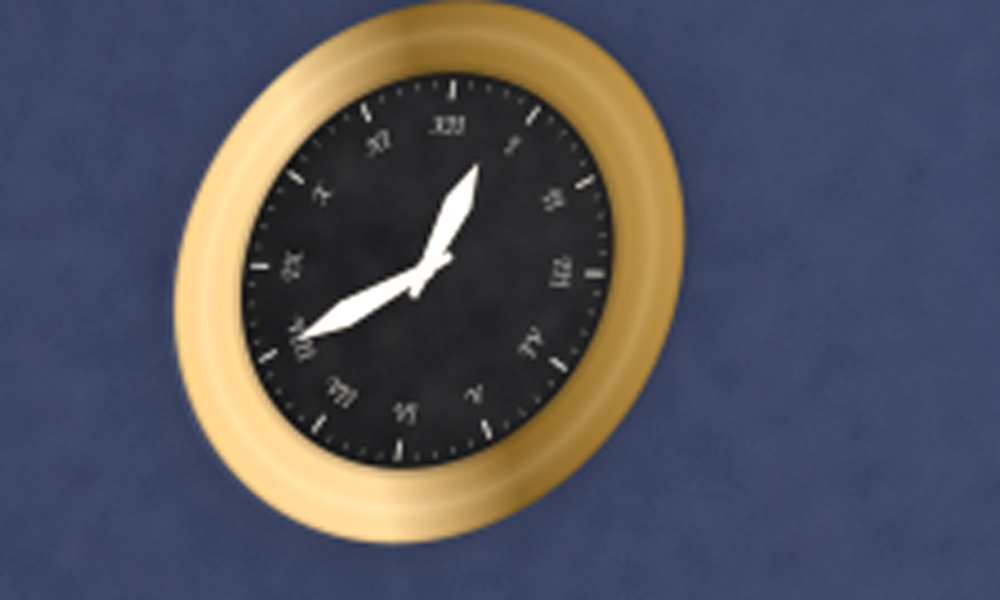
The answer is 12:40
